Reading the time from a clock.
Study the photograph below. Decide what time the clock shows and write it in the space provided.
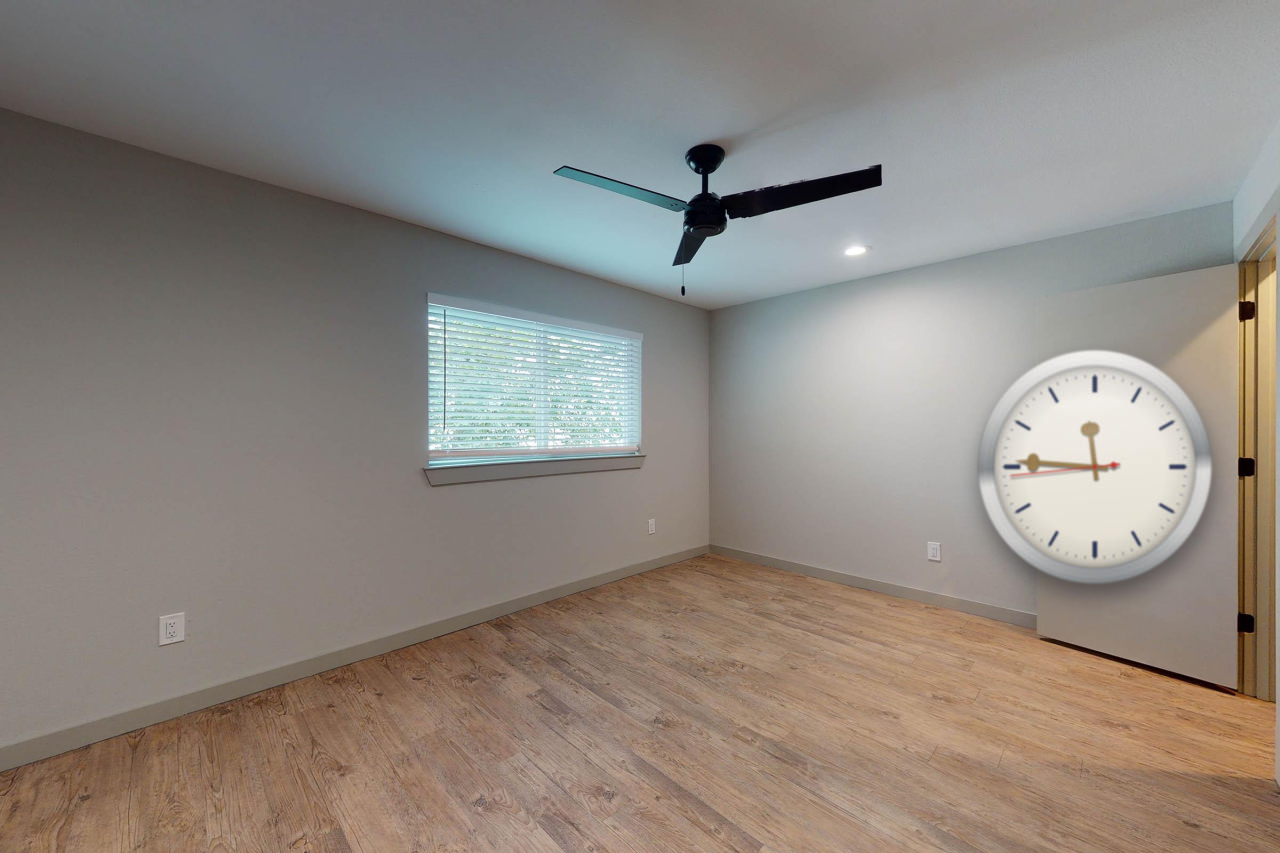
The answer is 11:45:44
